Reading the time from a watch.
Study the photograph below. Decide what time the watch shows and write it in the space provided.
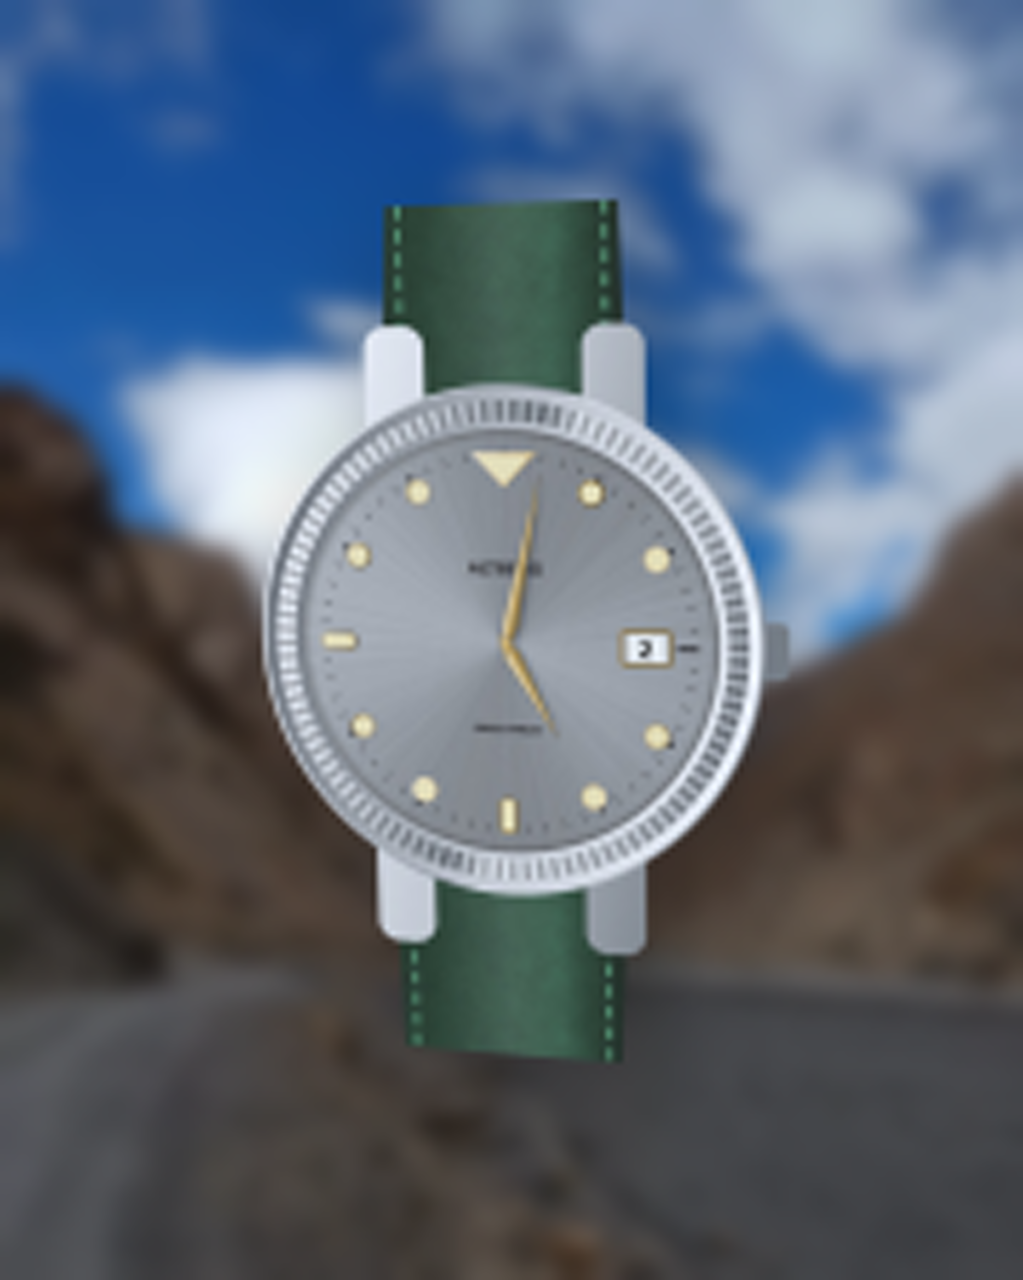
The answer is 5:02
